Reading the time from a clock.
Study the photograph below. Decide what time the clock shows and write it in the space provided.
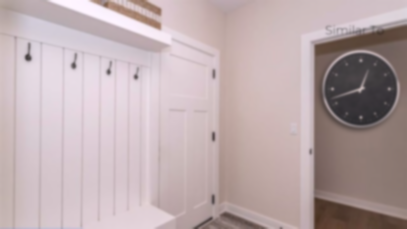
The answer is 12:42
